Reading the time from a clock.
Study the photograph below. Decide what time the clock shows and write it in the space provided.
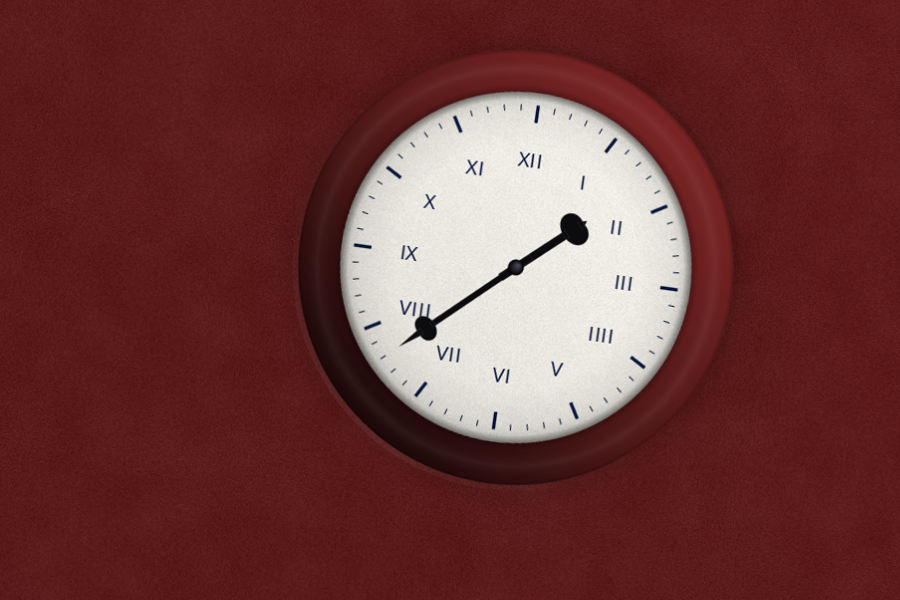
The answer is 1:38
